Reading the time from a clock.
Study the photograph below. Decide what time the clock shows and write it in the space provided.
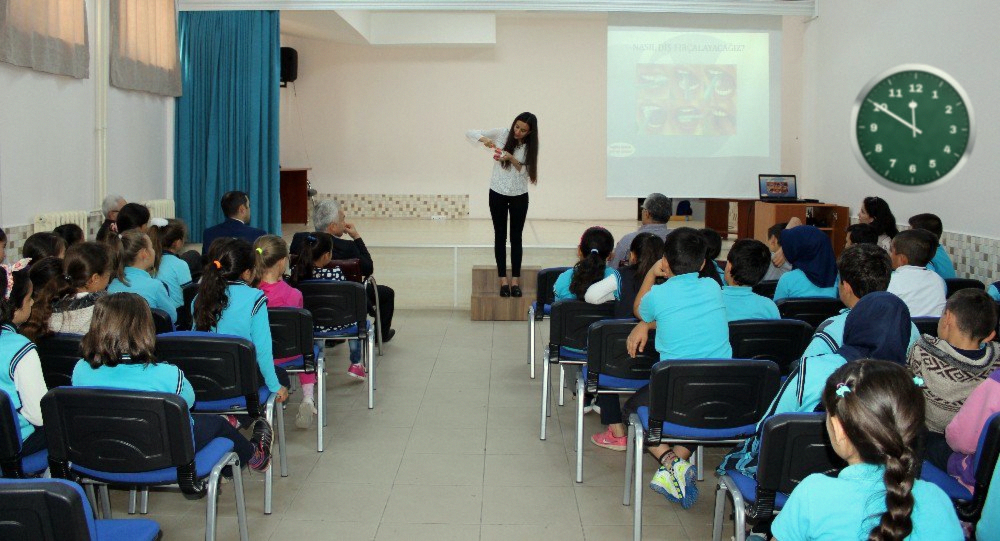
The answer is 11:50
